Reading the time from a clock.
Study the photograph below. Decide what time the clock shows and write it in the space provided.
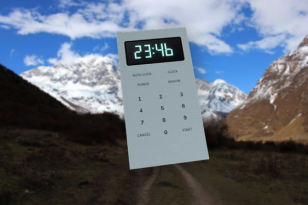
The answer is 23:46
